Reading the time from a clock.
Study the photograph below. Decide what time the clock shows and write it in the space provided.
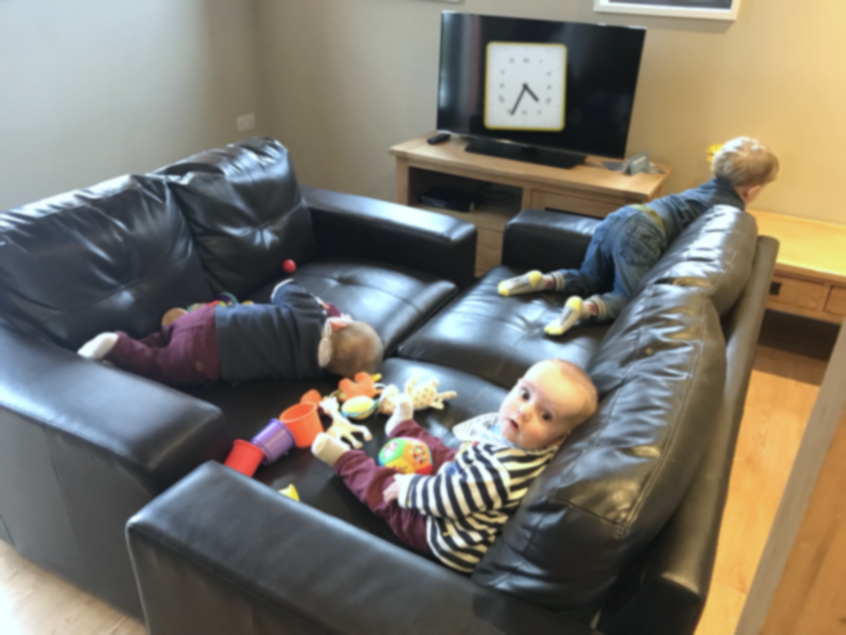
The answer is 4:34
